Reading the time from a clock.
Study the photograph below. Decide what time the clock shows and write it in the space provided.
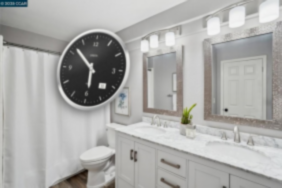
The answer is 5:52
